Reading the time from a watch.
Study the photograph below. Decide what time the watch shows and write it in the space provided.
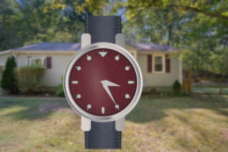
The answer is 3:25
